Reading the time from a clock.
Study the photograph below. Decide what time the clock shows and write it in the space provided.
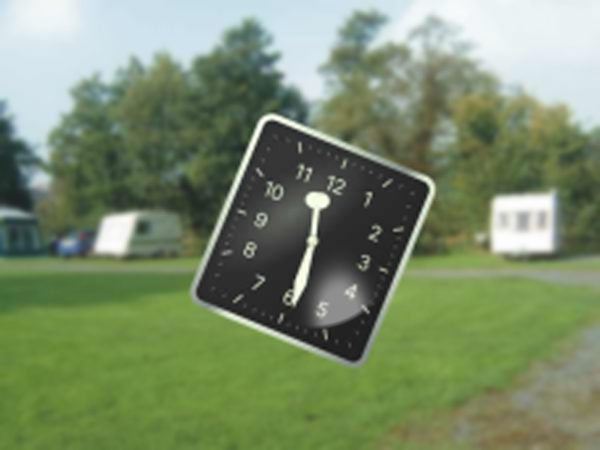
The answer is 11:29
